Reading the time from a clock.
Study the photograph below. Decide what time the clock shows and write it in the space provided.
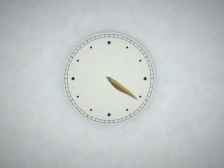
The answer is 4:21
